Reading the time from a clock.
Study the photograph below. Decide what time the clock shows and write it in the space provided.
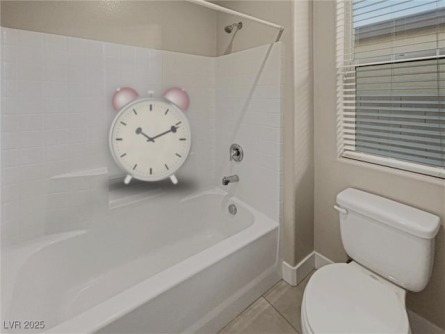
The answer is 10:11
